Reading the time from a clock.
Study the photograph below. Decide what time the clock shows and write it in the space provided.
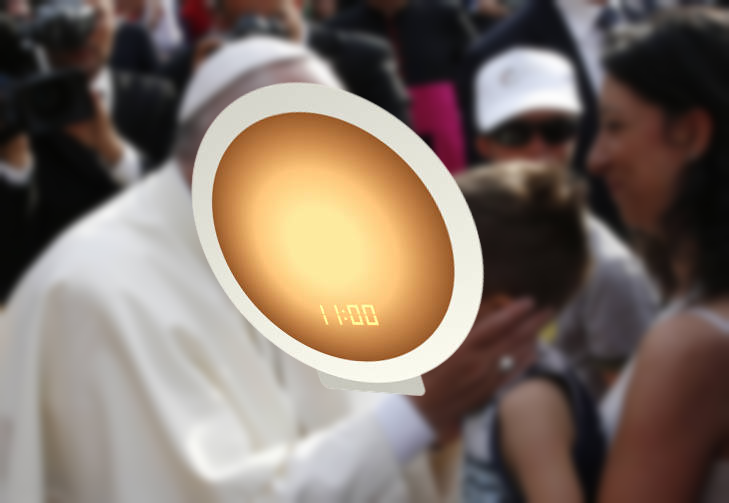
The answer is 11:00
